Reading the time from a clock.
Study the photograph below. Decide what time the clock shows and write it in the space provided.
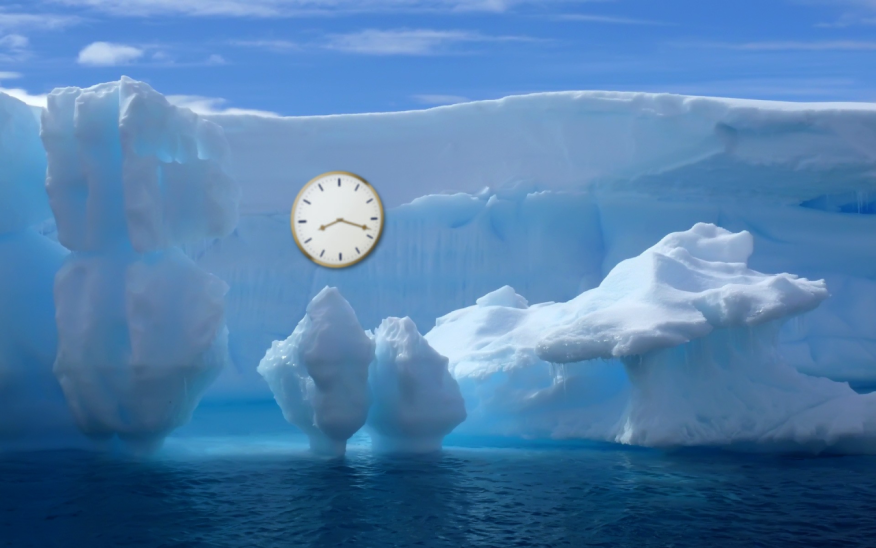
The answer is 8:18
